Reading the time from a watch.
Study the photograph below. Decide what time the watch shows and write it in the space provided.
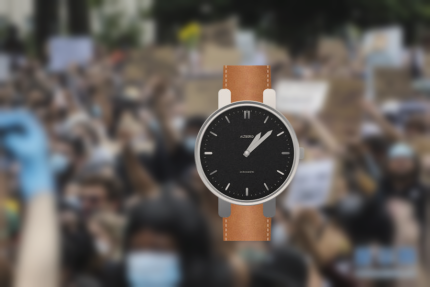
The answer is 1:08
